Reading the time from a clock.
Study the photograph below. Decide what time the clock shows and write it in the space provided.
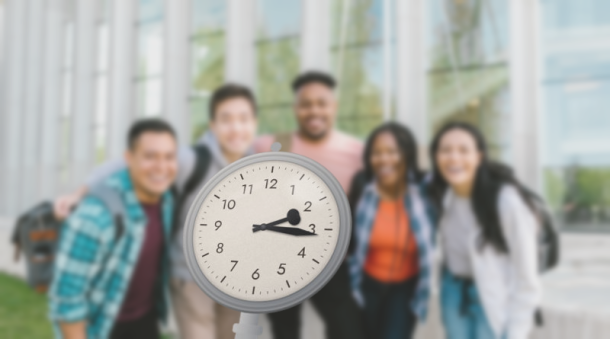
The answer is 2:16
